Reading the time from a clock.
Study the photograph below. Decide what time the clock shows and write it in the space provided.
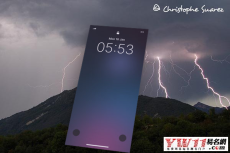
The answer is 5:53
